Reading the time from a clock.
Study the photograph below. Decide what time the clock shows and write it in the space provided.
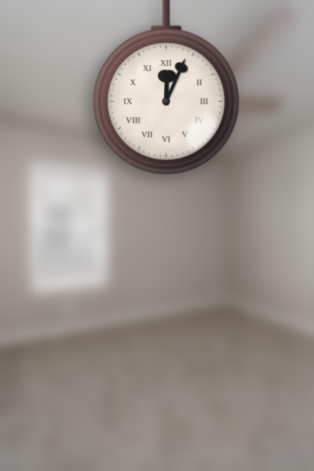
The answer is 12:04
